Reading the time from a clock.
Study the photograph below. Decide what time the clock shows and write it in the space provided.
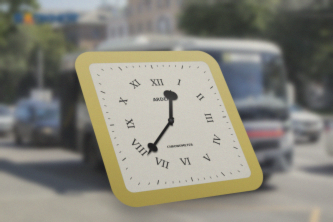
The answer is 12:38
